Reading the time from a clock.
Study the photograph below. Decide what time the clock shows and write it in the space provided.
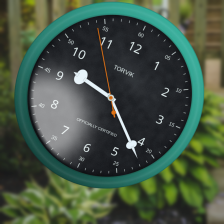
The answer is 9:21:54
